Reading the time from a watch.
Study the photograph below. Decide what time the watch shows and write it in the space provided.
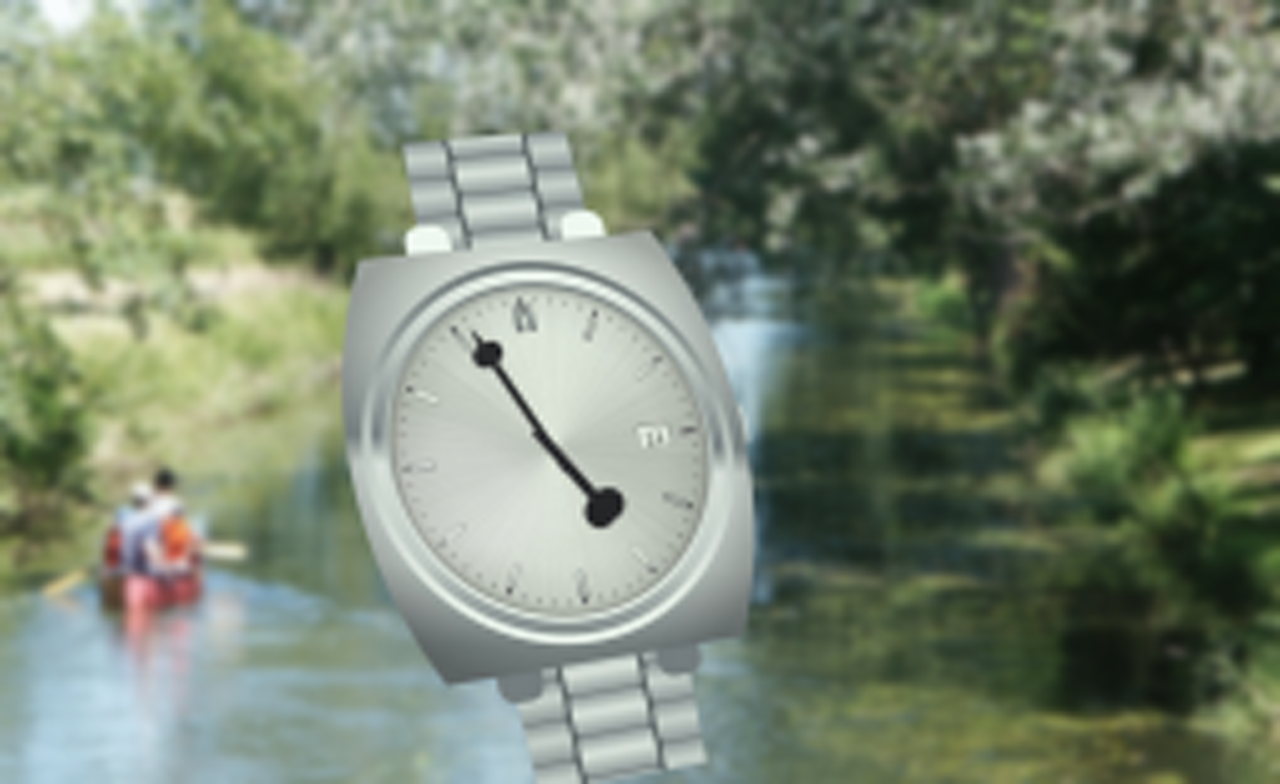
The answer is 4:56
